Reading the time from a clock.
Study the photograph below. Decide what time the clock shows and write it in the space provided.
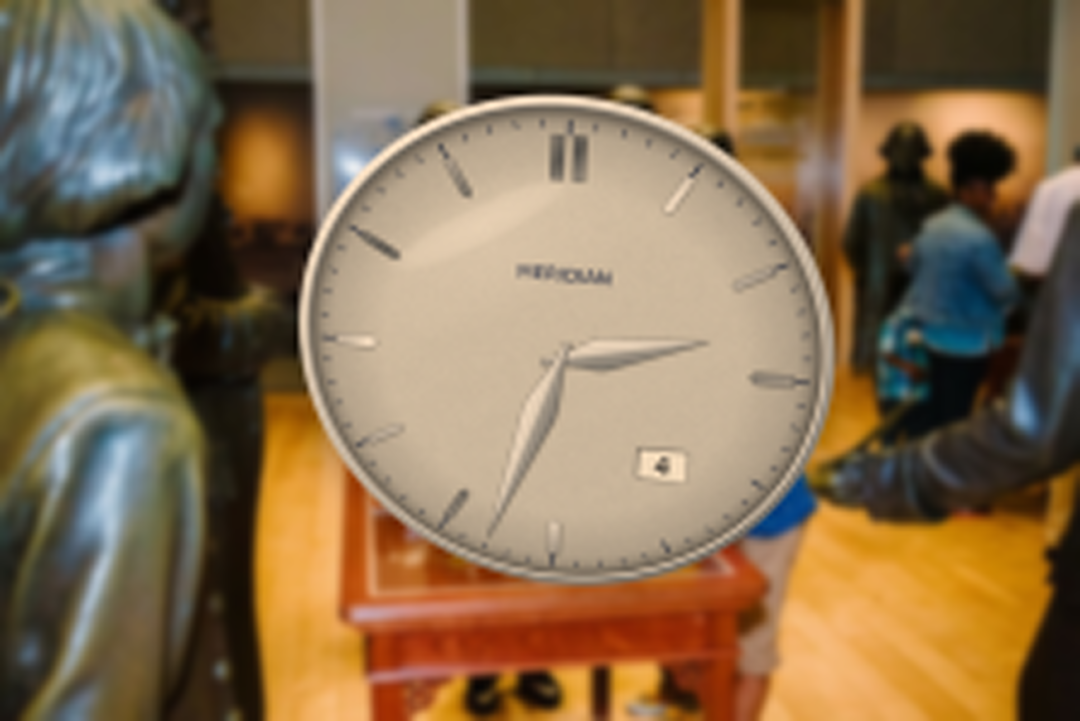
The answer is 2:33
